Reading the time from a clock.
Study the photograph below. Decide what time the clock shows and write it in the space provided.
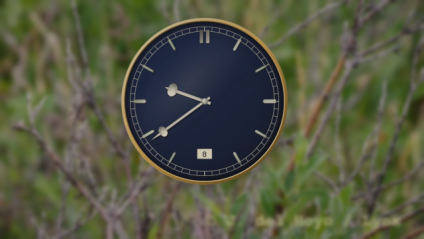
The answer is 9:39
